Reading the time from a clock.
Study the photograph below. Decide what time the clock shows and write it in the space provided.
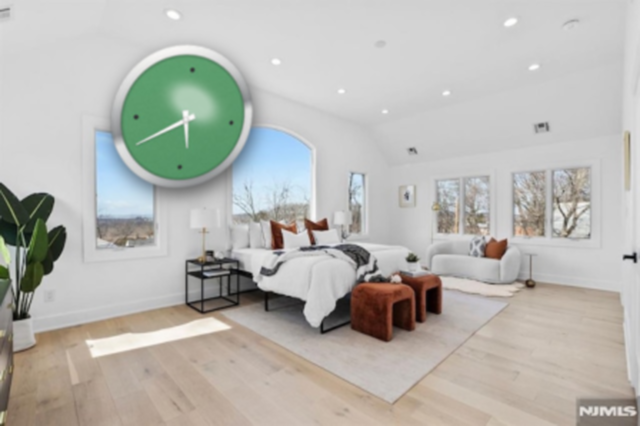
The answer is 5:40
